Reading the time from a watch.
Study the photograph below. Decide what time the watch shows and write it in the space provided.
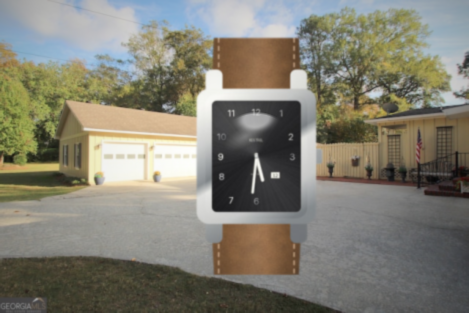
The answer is 5:31
